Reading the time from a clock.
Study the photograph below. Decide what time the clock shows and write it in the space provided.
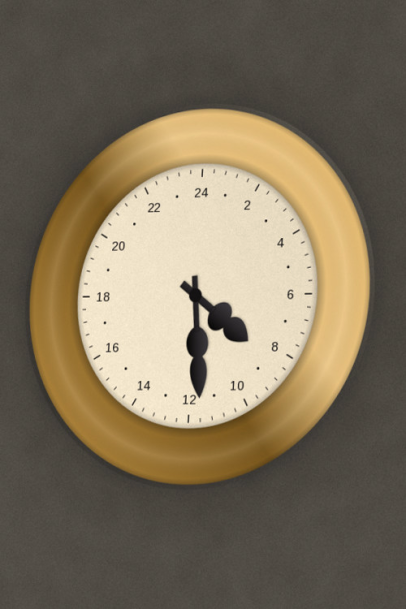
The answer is 8:29
